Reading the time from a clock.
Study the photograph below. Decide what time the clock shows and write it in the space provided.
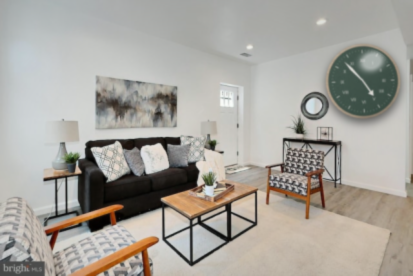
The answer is 4:53
